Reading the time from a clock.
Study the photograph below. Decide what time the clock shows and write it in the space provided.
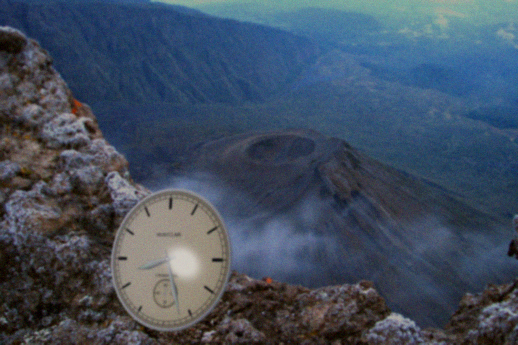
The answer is 8:27
